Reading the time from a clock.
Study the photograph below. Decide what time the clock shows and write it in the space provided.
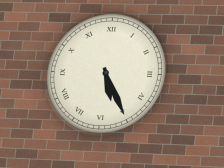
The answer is 5:25
